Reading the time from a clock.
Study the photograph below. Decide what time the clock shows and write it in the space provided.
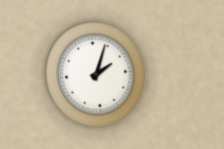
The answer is 2:04
